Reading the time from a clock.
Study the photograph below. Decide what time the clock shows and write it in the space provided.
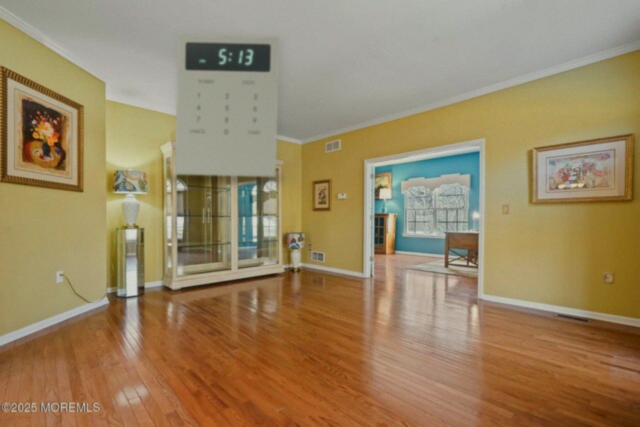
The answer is 5:13
